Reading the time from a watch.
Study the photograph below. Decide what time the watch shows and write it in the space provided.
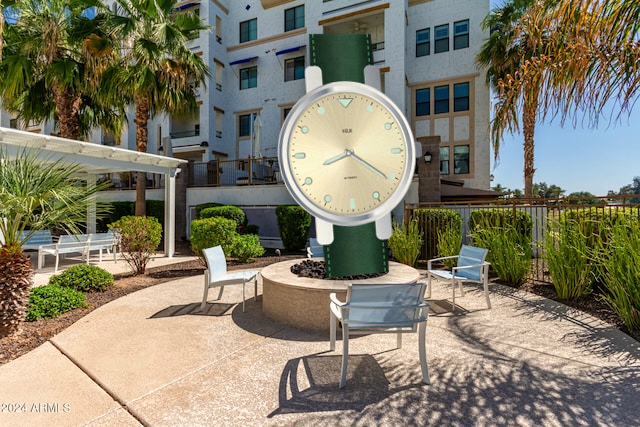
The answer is 8:21
